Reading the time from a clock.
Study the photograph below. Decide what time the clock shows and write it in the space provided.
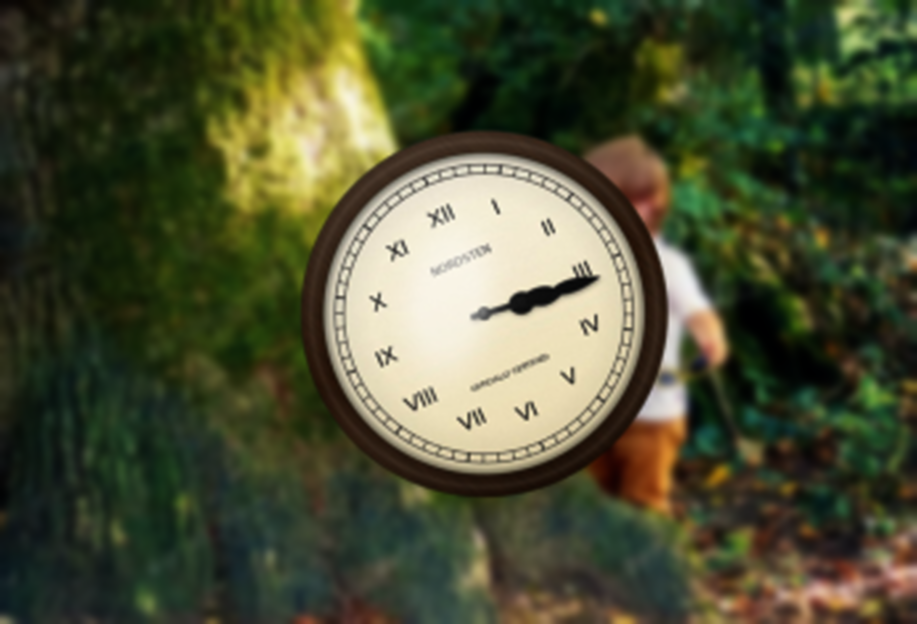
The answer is 3:16
